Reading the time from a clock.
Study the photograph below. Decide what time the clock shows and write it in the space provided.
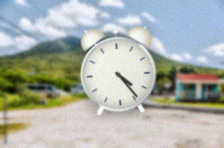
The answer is 4:24
